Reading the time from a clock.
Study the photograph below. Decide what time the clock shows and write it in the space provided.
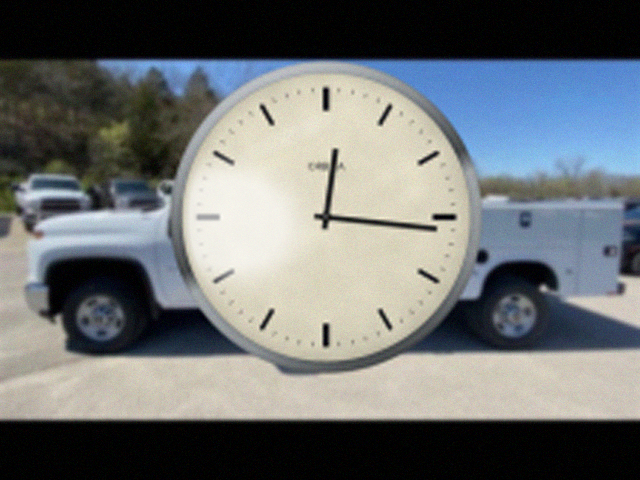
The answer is 12:16
